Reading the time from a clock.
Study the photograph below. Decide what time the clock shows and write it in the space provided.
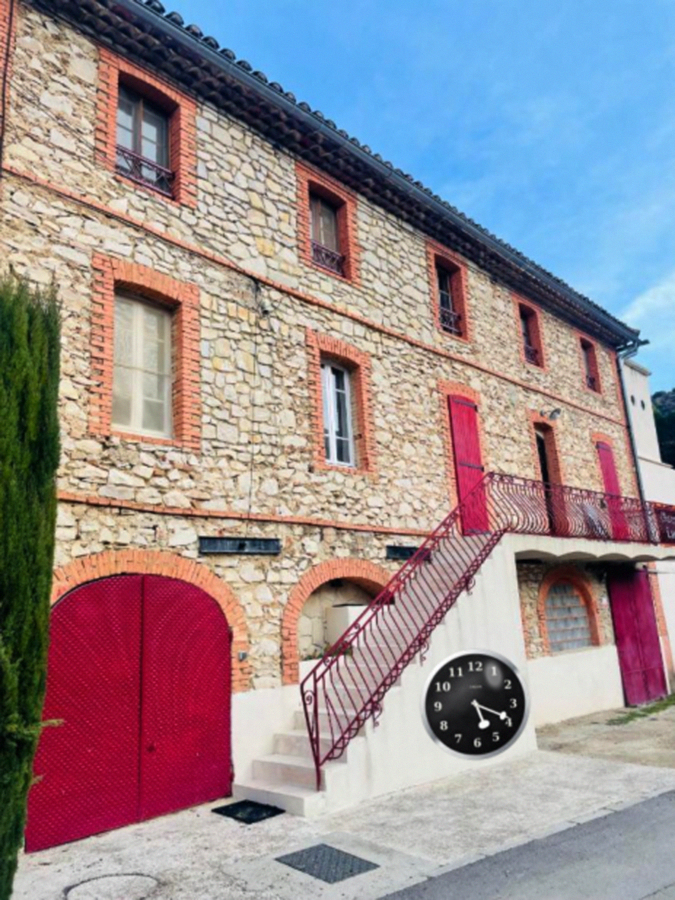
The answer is 5:19
